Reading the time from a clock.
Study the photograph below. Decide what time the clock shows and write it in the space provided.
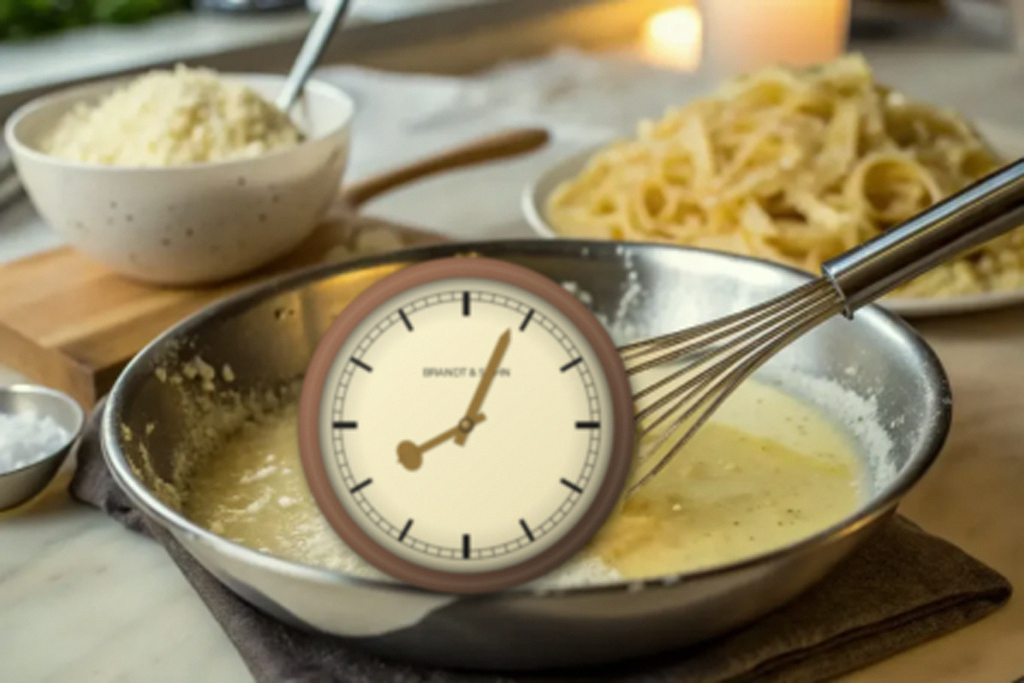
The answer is 8:04
